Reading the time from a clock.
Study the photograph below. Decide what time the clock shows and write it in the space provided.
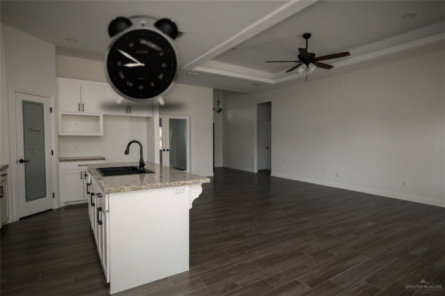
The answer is 8:50
